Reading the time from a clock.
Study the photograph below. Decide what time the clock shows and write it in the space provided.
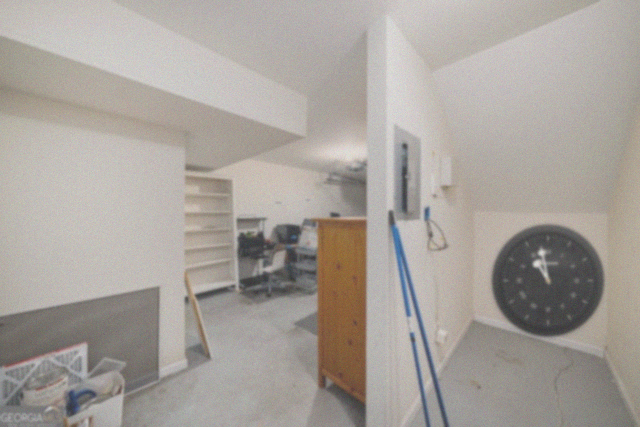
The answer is 10:58
